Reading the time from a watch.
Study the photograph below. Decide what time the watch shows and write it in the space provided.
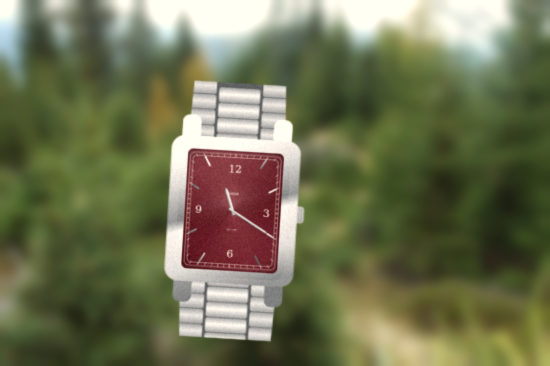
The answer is 11:20
